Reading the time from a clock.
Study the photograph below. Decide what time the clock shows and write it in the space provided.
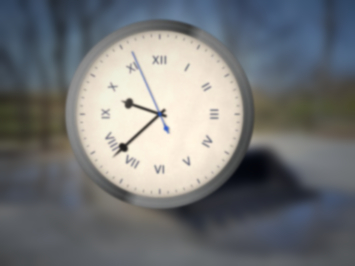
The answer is 9:37:56
